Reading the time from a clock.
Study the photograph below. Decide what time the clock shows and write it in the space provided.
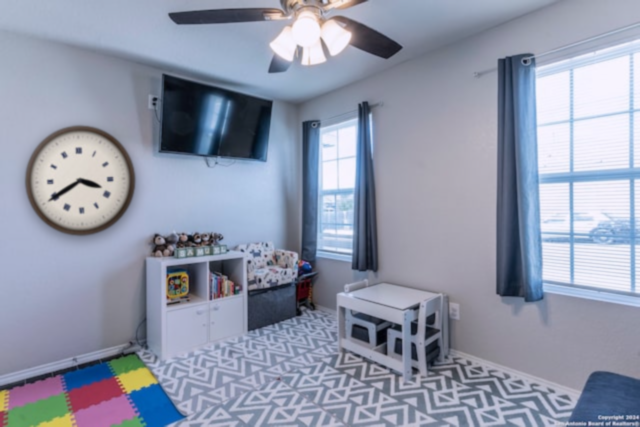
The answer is 3:40
